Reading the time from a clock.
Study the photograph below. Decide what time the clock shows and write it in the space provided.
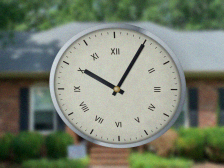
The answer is 10:05
